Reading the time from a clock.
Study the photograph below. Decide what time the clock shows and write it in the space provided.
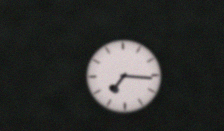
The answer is 7:16
